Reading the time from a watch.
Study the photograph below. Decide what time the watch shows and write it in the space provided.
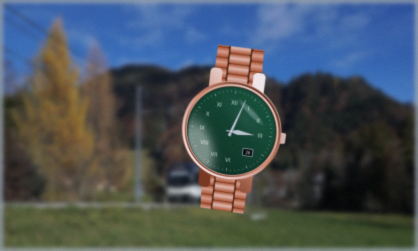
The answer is 3:03
